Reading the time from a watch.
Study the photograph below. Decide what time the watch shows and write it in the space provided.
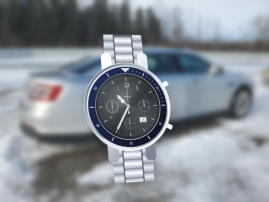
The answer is 10:35
